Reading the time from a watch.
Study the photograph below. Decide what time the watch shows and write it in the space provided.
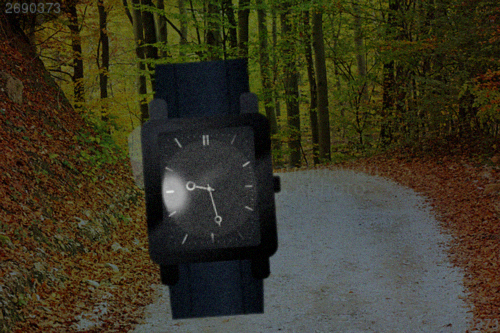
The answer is 9:28
